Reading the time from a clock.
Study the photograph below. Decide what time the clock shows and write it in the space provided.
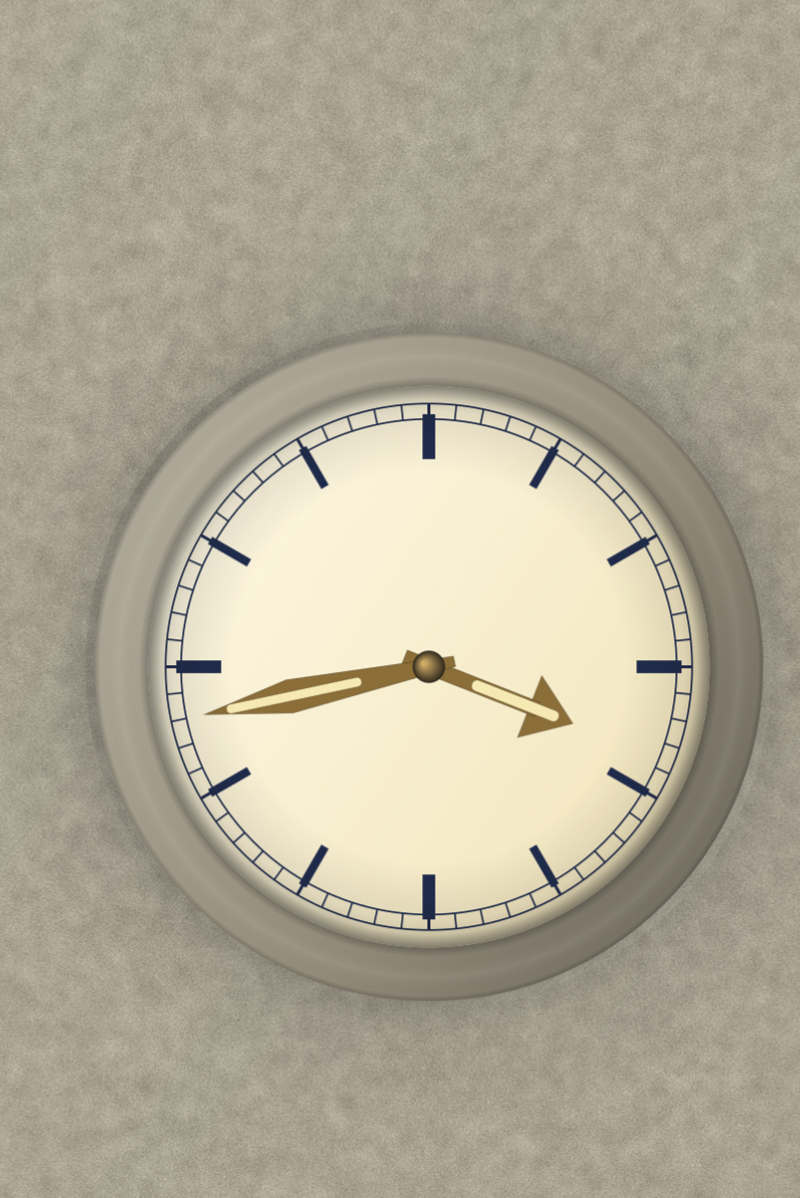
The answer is 3:43
